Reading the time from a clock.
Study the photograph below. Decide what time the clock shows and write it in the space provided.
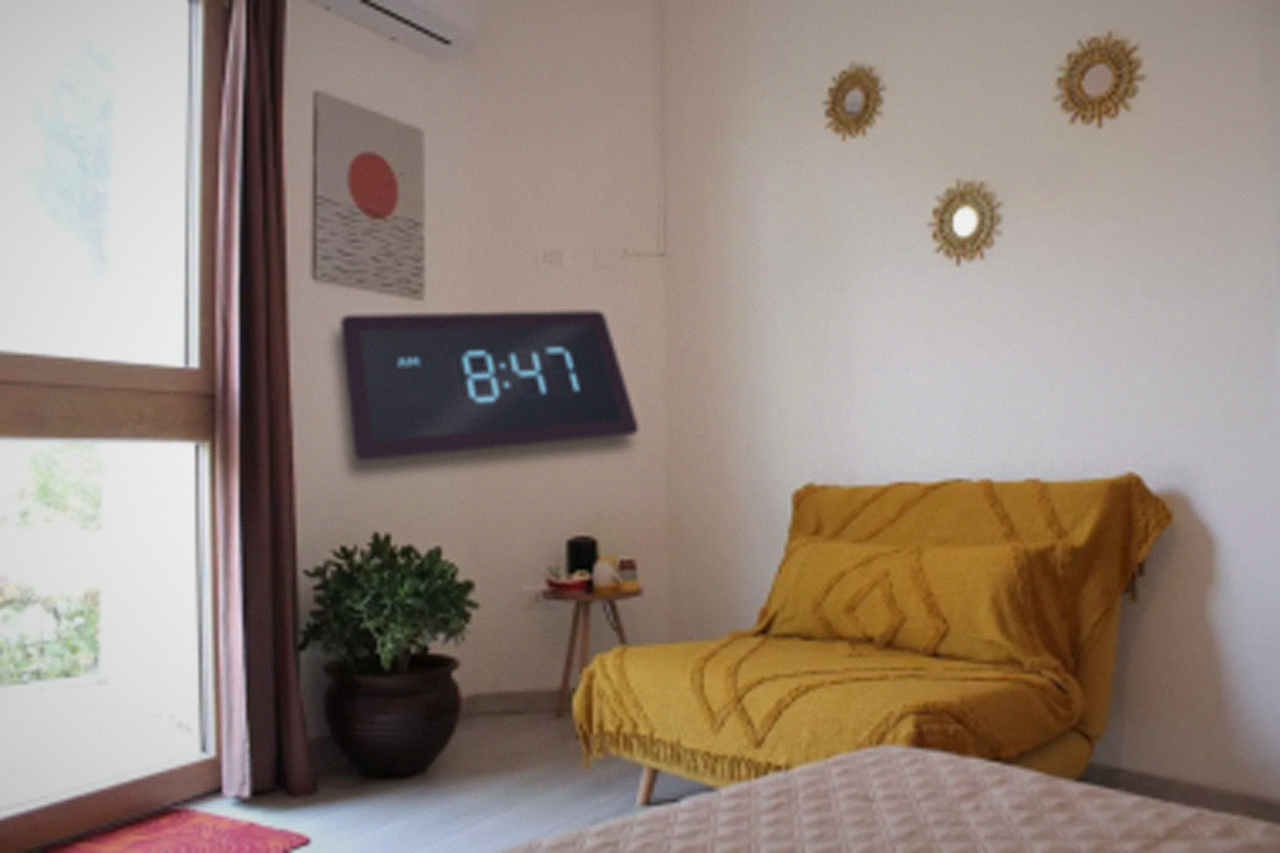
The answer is 8:47
